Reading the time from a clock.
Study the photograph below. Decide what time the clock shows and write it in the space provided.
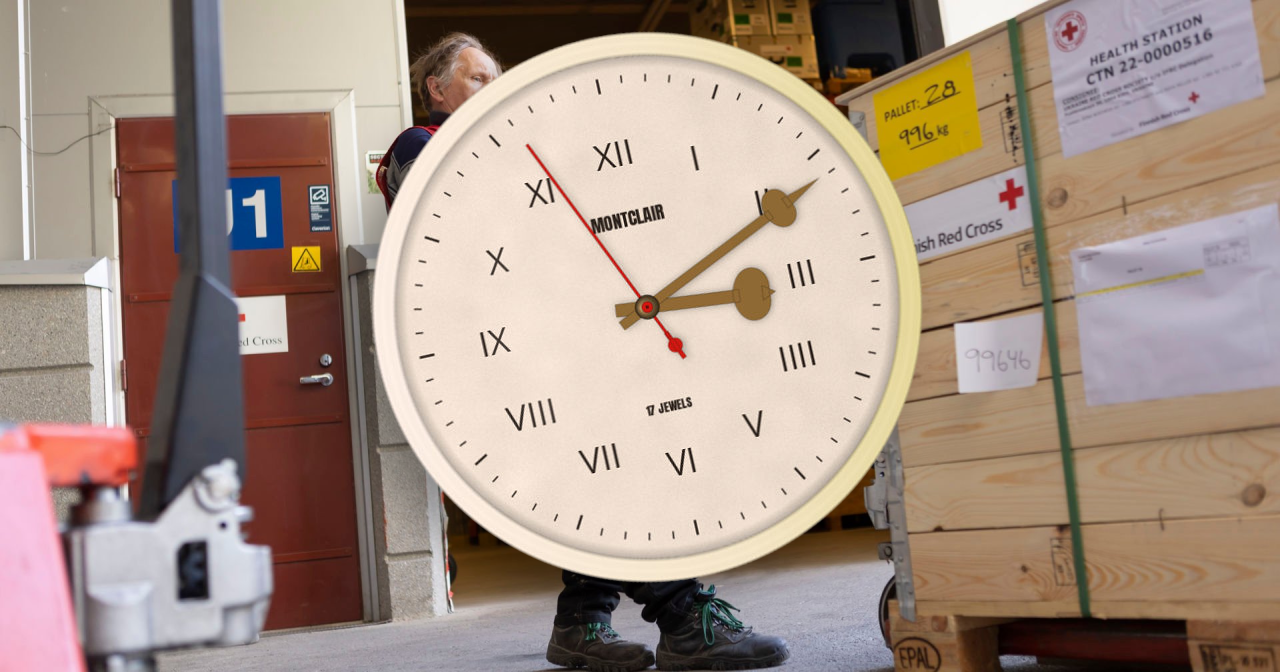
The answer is 3:10:56
